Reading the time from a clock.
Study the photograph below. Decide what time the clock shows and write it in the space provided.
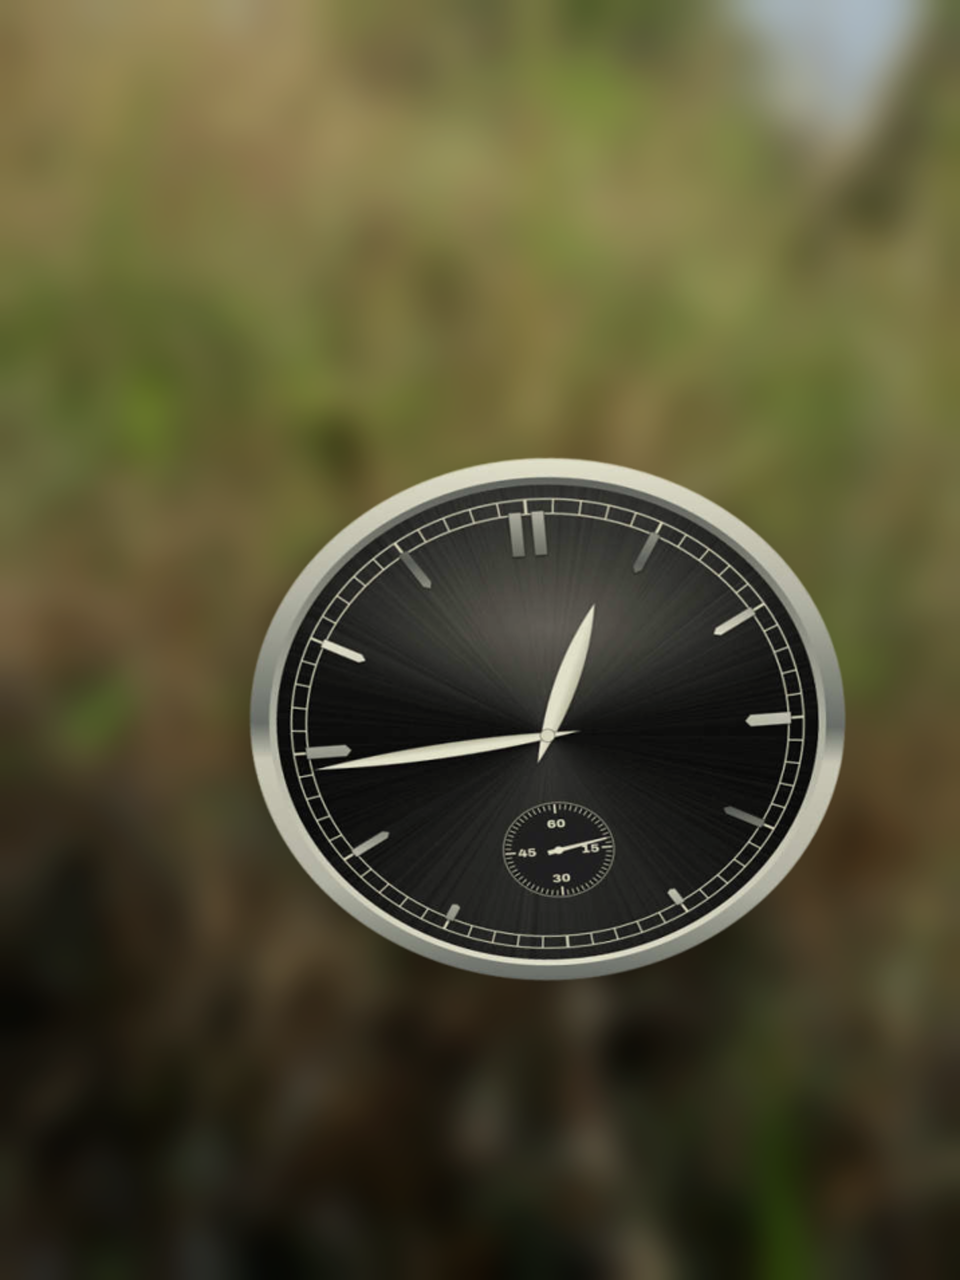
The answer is 12:44:13
